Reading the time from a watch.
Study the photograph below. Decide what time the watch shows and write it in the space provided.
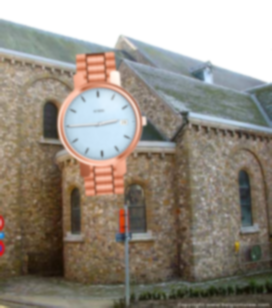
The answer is 2:45
